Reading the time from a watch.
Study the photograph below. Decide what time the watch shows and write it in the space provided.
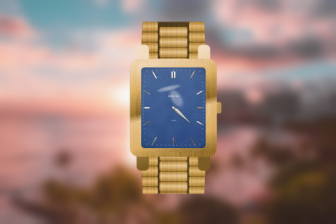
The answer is 4:22
